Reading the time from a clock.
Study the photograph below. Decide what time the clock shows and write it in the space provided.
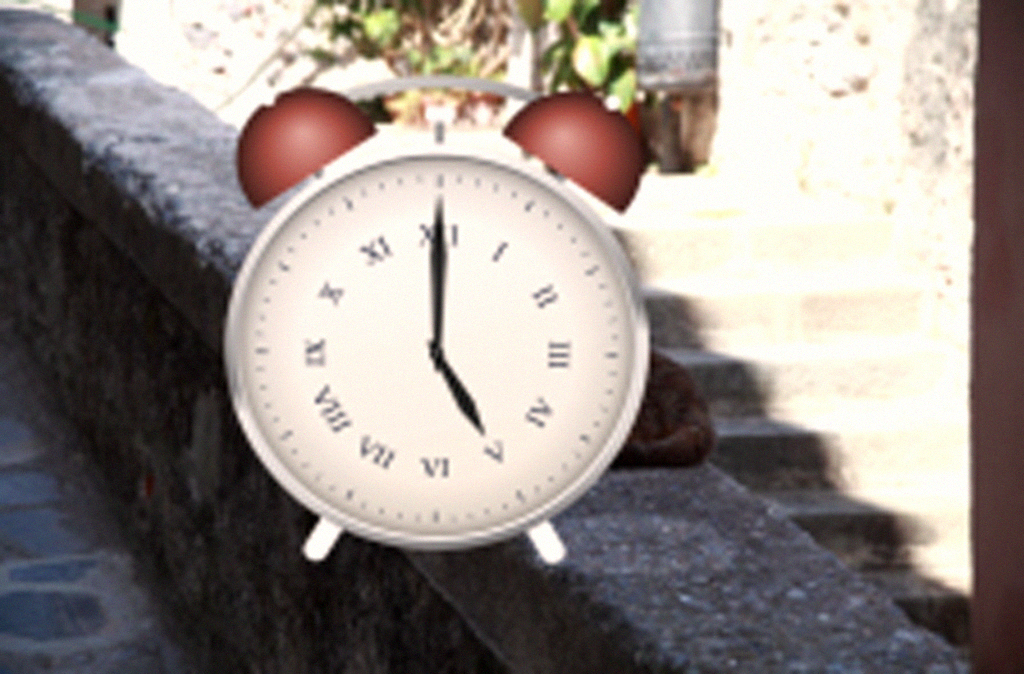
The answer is 5:00
